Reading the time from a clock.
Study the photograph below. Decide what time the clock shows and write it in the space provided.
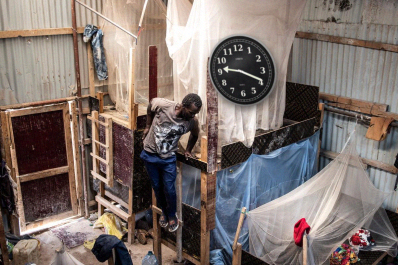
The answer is 9:19
